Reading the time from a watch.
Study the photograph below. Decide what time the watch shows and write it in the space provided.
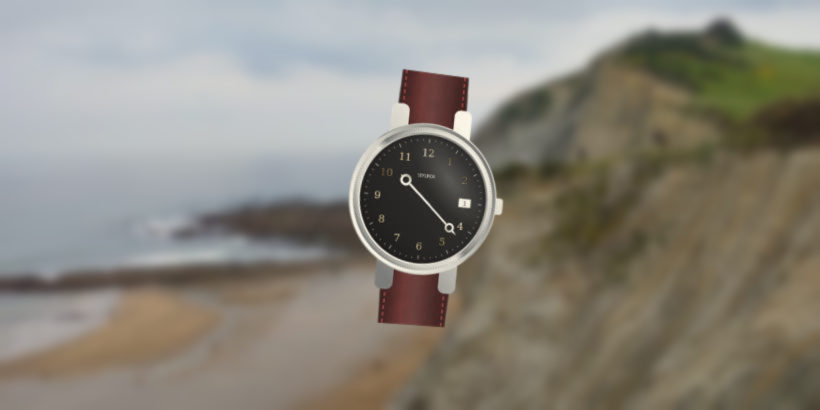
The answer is 10:22
